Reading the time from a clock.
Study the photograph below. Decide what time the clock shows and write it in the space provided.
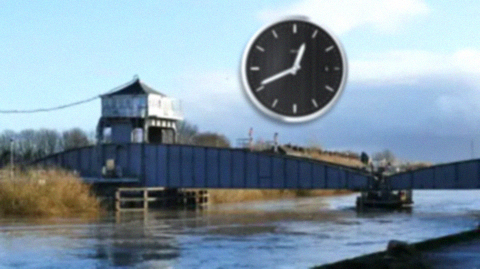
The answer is 12:41
